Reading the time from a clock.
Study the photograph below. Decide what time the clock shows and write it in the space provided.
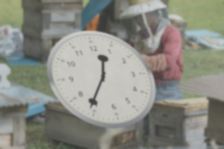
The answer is 12:36
